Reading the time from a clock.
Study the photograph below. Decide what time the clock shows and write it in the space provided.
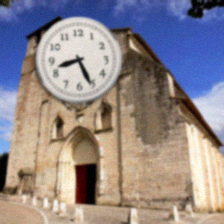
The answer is 8:26
